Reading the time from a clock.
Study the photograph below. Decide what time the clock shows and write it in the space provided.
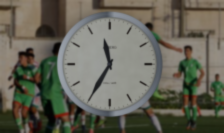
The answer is 11:35
